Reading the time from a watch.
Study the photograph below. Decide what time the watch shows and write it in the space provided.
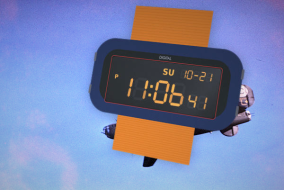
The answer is 11:06:41
